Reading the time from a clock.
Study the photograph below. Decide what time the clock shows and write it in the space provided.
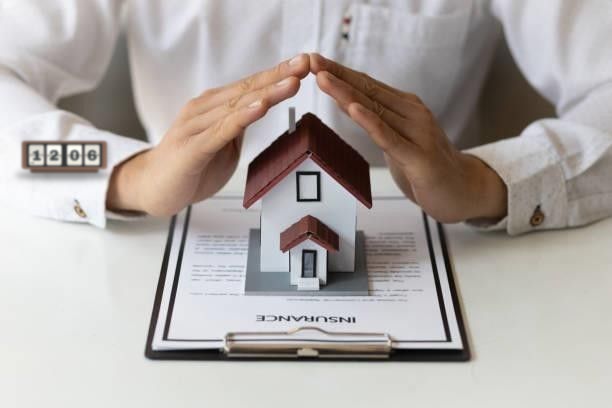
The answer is 12:06
